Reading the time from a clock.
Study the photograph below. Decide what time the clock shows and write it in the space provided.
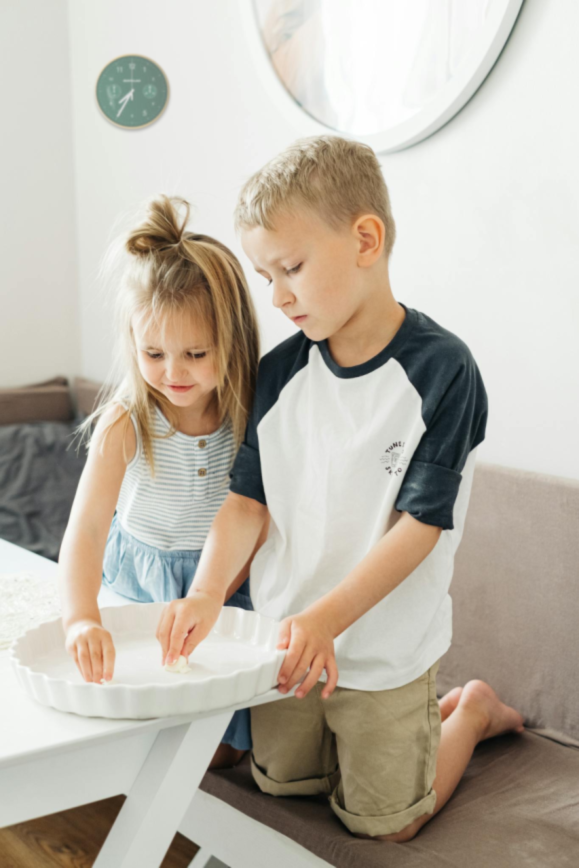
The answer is 7:35
